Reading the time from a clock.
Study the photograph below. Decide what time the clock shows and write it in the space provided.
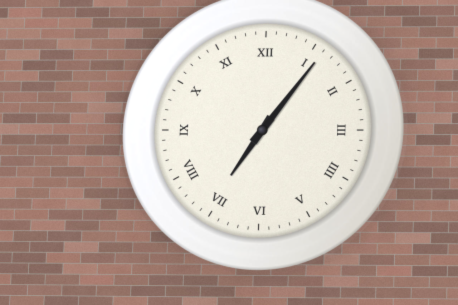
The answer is 7:06
